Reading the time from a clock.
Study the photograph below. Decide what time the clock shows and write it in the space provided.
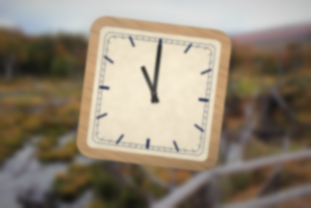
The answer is 11:00
